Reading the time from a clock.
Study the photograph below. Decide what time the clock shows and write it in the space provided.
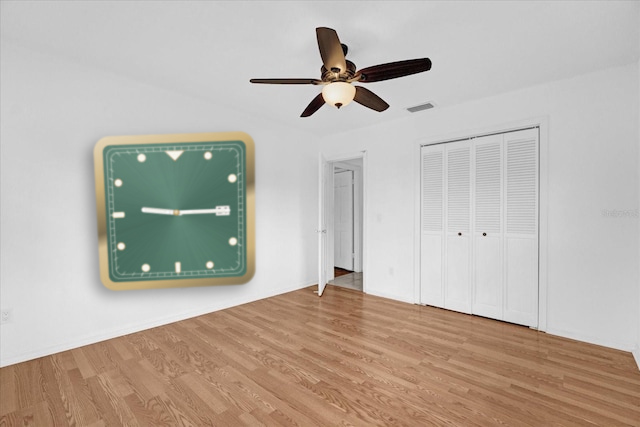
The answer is 9:15
